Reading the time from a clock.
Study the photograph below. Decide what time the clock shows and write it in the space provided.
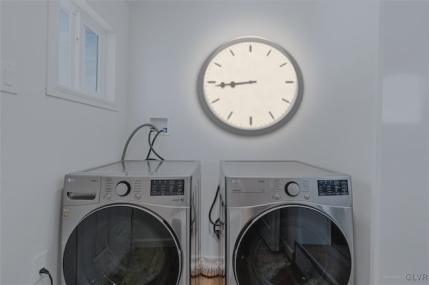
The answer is 8:44
